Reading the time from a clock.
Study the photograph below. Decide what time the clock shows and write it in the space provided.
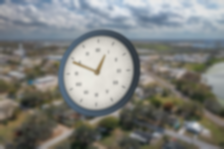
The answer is 12:49
